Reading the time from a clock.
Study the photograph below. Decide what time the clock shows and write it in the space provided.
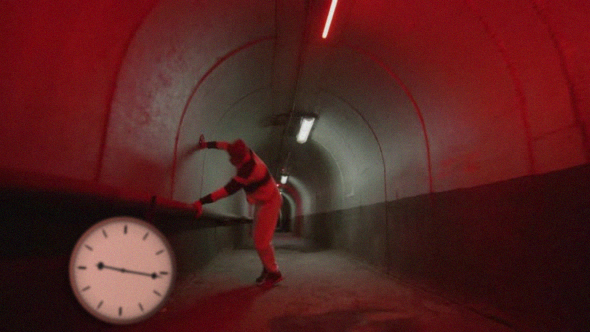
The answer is 9:16
